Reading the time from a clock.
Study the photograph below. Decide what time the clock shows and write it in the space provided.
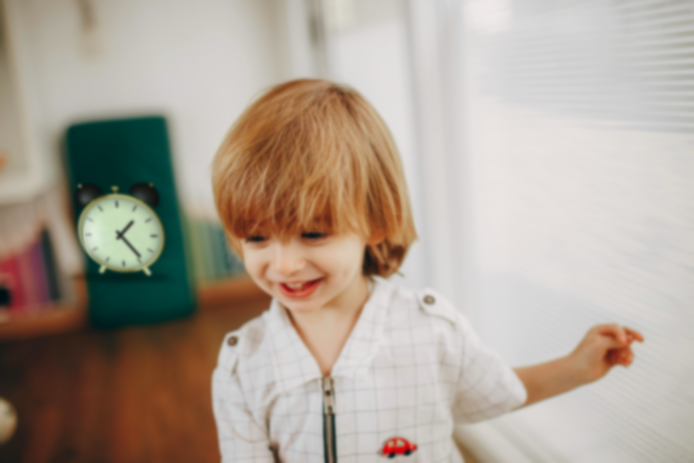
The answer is 1:24
